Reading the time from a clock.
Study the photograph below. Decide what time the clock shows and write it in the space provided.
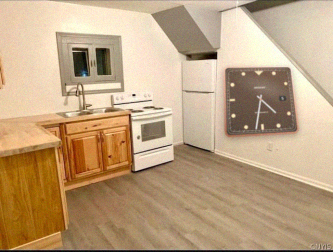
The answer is 4:32
